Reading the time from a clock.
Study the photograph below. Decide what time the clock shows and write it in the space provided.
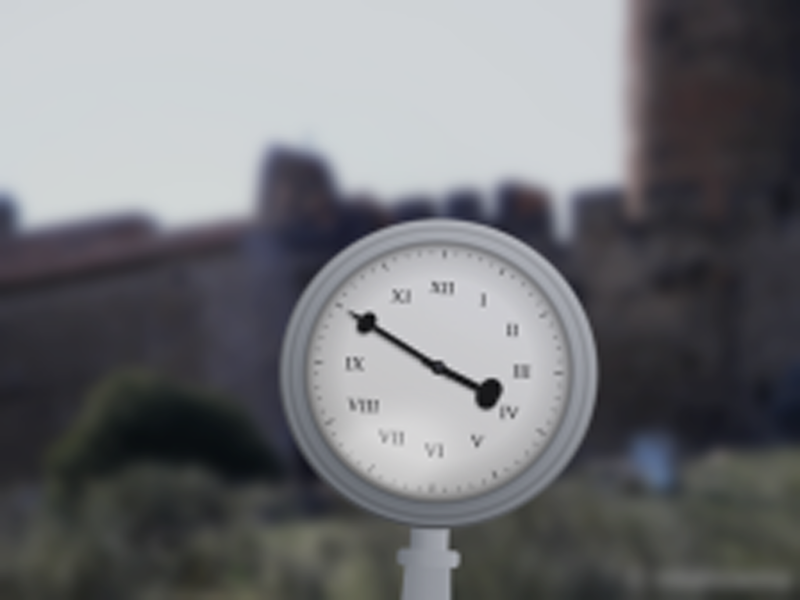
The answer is 3:50
